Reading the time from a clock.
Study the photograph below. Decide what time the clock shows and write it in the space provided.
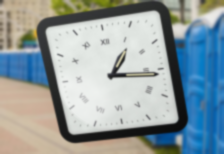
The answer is 1:16
